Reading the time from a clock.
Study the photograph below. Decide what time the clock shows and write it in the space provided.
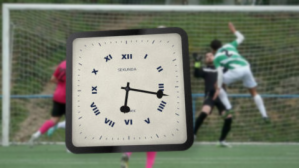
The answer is 6:17
